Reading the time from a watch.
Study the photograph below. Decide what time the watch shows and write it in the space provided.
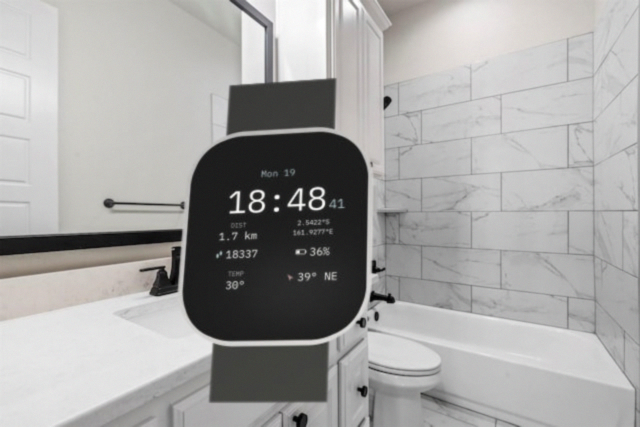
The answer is 18:48:41
